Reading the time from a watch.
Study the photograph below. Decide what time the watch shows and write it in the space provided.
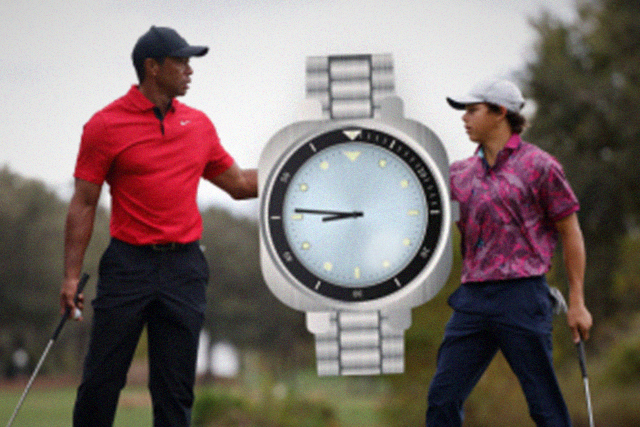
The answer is 8:46
